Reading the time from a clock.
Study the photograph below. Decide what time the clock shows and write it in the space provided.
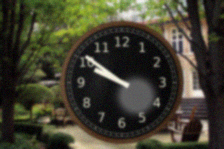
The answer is 9:51
